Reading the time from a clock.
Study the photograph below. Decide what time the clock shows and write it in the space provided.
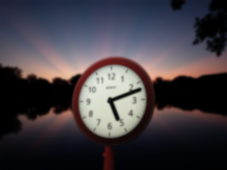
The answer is 5:12
